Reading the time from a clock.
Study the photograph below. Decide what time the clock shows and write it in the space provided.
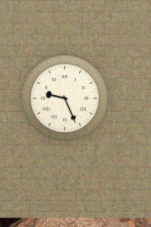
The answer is 9:26
